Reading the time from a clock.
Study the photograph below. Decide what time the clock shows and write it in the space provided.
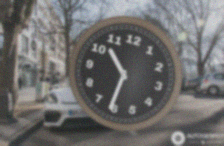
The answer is 10:31
